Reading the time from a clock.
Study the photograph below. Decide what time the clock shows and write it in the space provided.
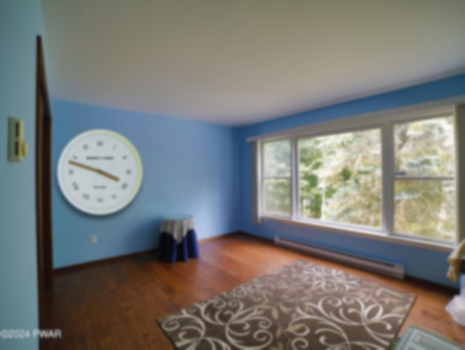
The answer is 3:48
